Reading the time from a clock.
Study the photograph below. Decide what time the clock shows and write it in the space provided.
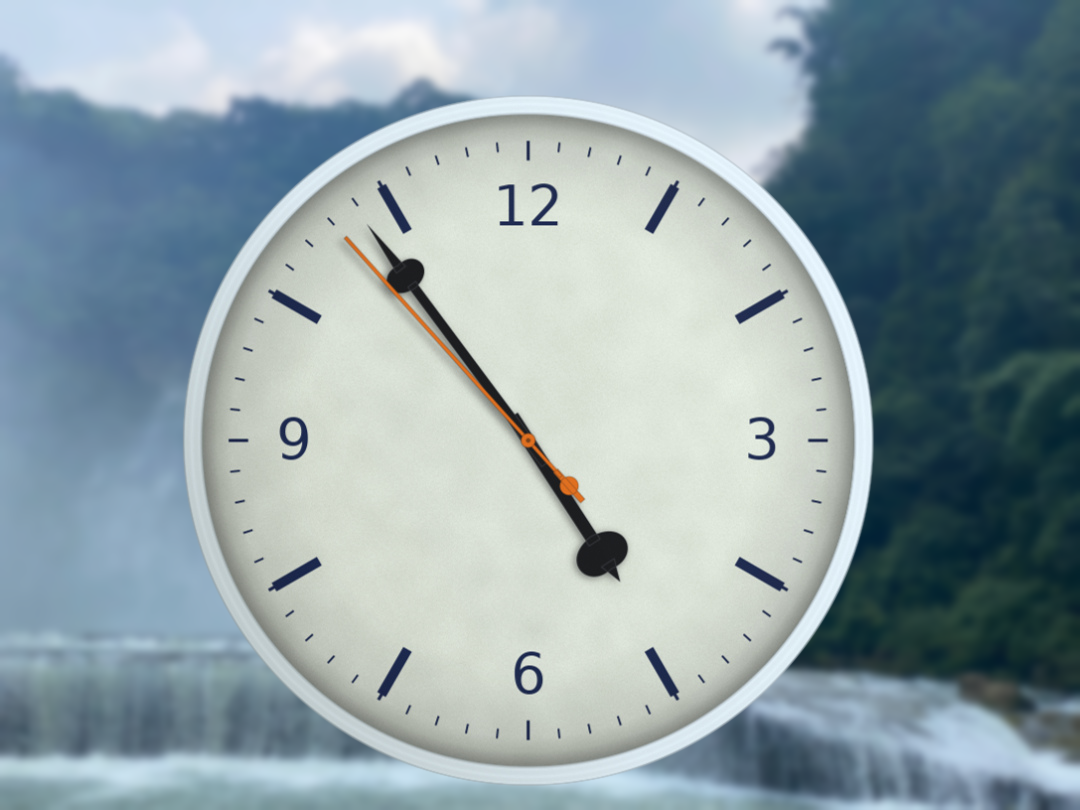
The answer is 4:53:53
